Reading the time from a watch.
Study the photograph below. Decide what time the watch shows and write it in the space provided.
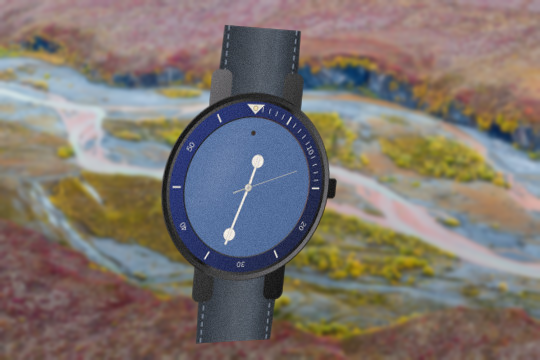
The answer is 12:33:12
